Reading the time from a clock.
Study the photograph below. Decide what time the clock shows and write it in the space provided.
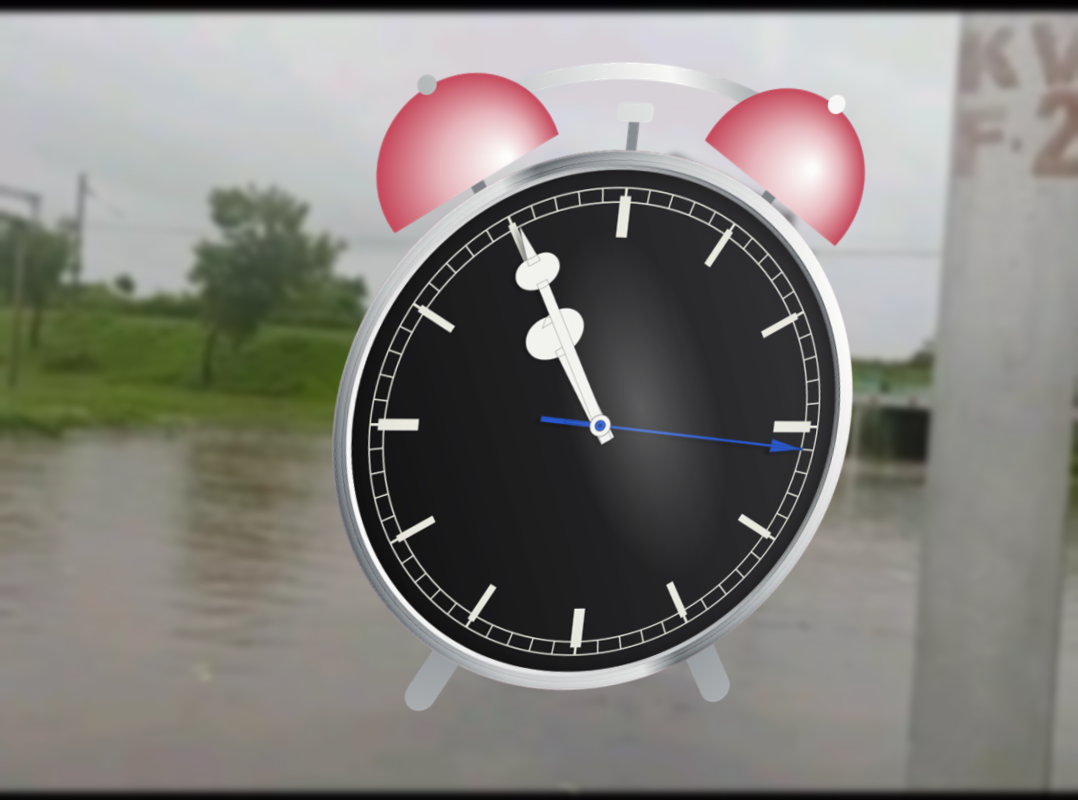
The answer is 10:55:16
